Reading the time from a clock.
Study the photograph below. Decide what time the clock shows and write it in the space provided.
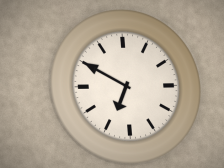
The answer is 6:50
